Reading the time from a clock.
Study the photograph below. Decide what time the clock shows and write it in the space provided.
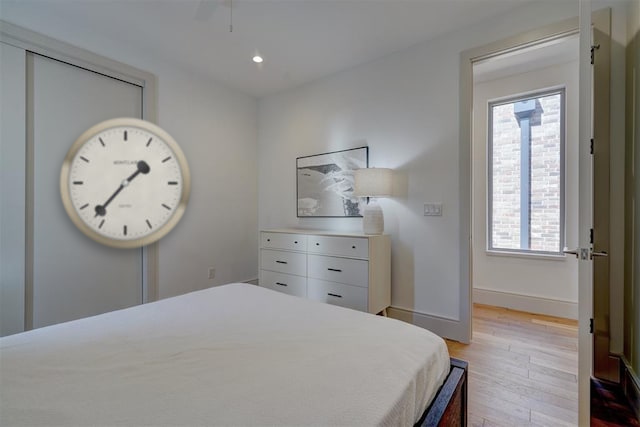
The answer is 1:37
